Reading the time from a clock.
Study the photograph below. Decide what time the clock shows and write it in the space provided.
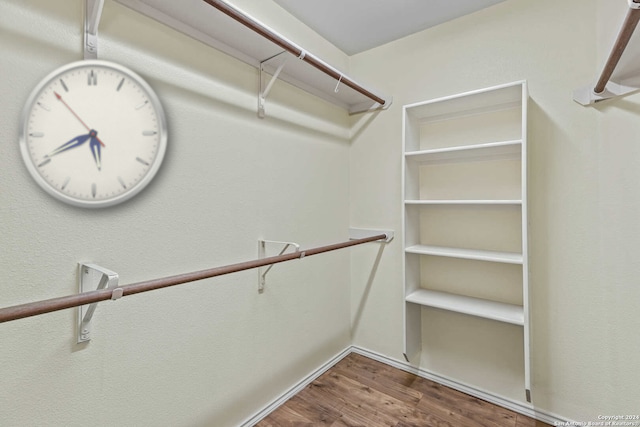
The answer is 5:40:53
